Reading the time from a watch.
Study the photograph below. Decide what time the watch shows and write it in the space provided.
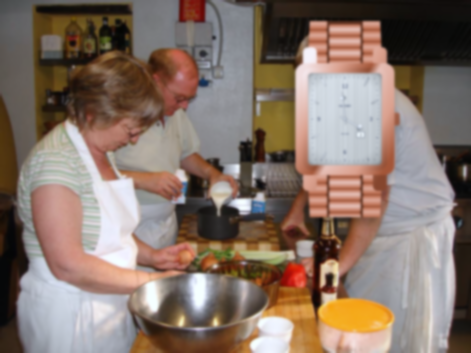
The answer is 3:59
